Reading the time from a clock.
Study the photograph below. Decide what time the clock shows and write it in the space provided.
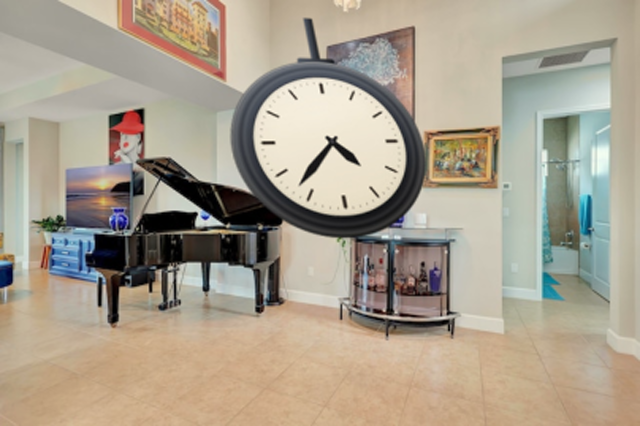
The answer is 4:37
